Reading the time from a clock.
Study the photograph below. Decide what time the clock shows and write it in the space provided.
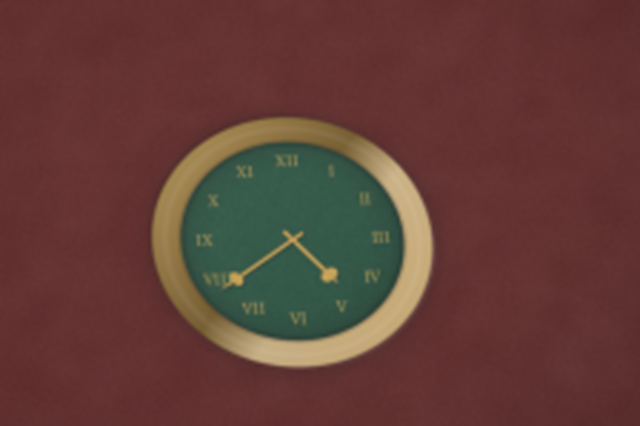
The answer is 4:39
